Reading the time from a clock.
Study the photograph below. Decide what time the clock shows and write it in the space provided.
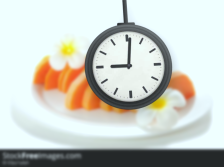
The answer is 9:01
